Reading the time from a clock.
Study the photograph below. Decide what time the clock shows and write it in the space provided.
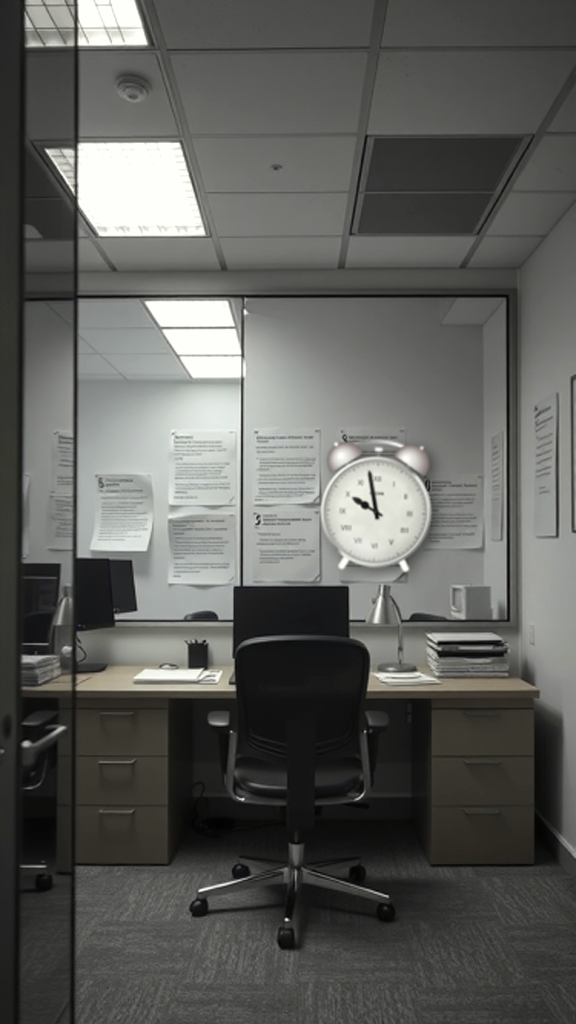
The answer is 9:58
